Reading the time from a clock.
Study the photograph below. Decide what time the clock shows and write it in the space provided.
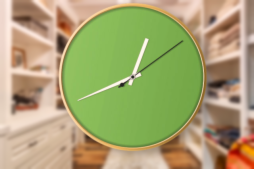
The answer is 12:41:09
